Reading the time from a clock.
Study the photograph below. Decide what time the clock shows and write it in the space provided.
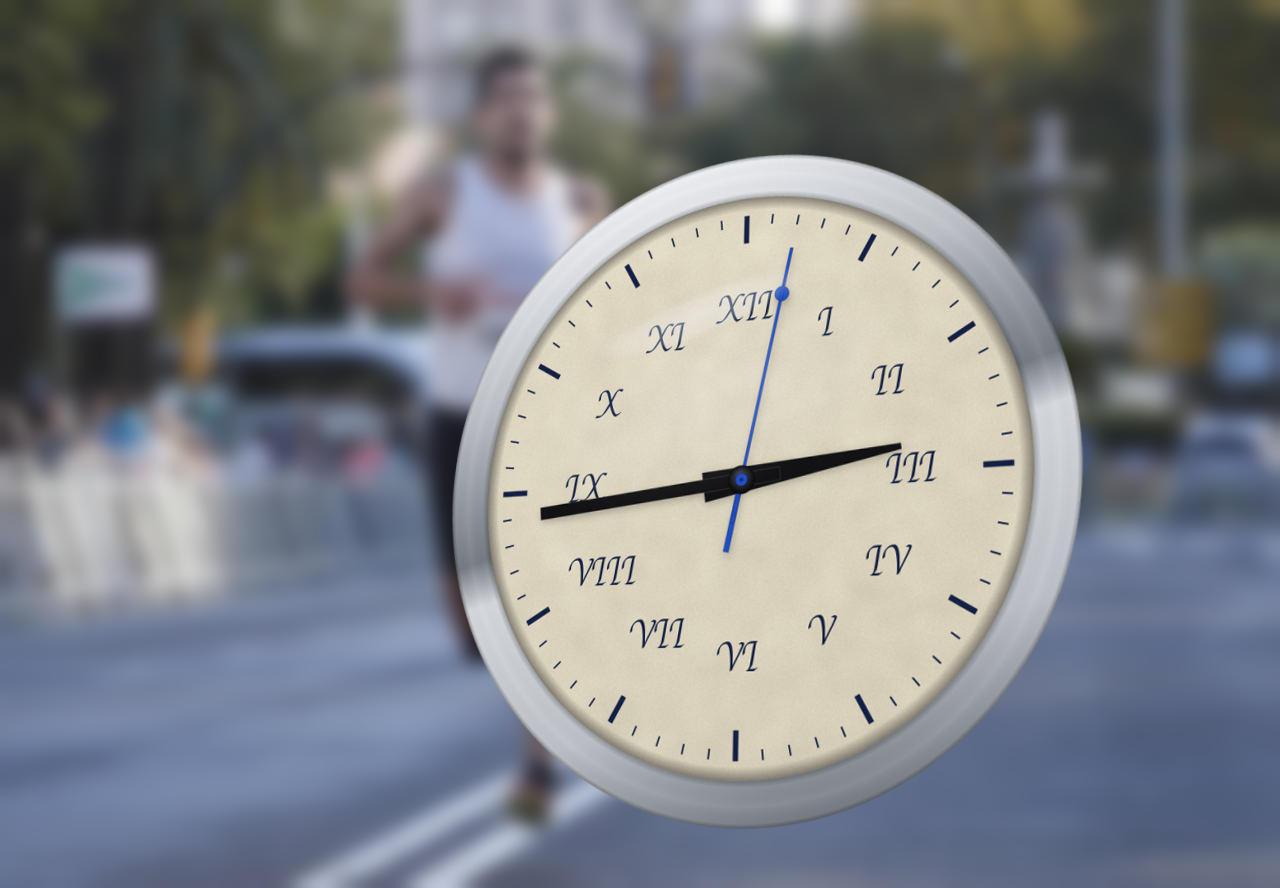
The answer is 2:44:02
